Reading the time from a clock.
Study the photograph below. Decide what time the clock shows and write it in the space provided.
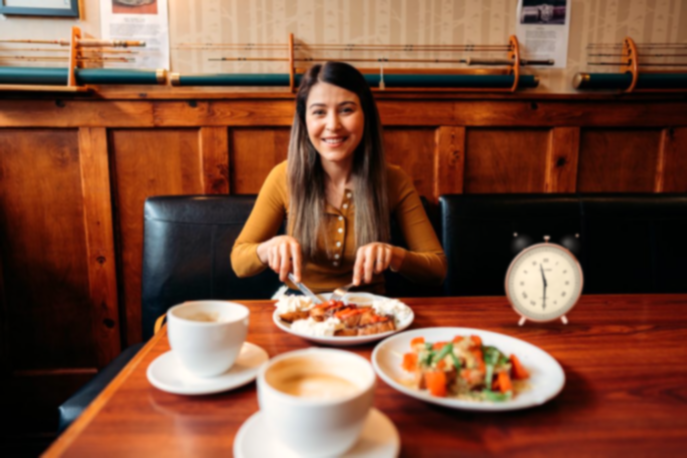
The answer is 11:30
